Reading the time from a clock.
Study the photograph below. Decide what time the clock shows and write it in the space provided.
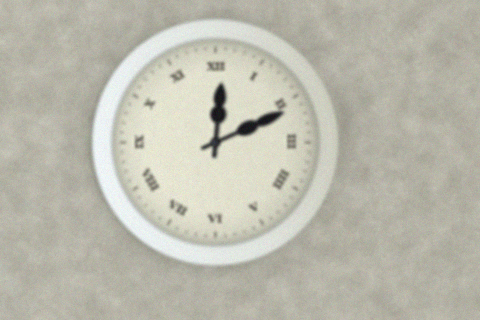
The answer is 12:11
